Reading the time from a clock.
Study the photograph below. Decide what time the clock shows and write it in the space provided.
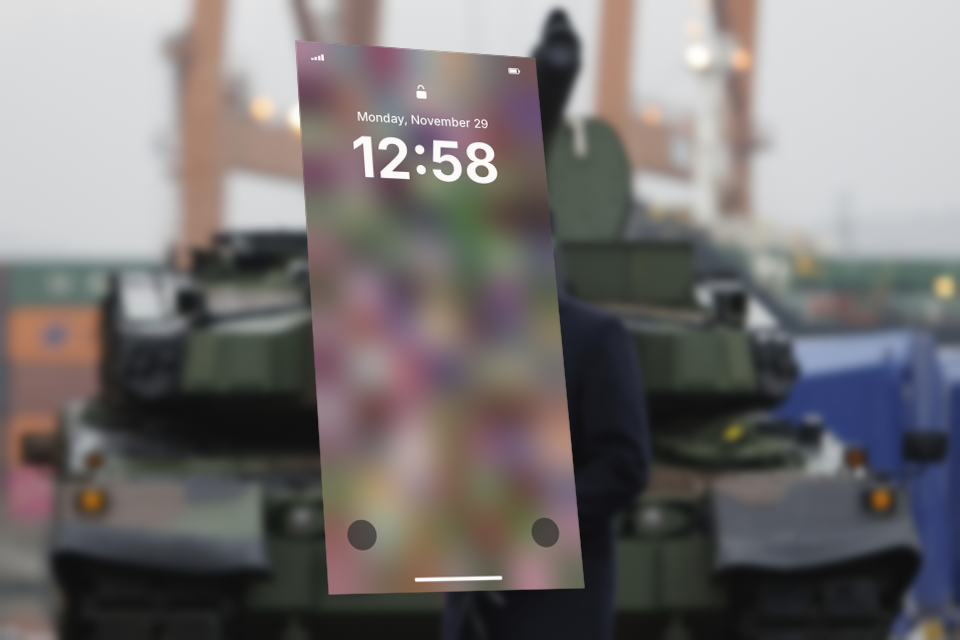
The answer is 12:58
